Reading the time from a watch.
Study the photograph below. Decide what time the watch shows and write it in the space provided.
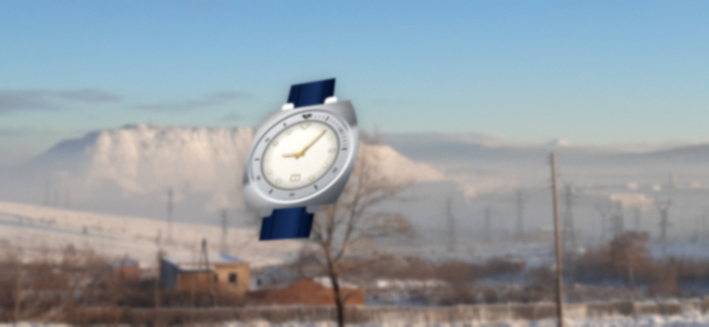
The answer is 9:07
